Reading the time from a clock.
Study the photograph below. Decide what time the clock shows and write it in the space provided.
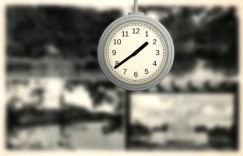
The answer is 1:39
